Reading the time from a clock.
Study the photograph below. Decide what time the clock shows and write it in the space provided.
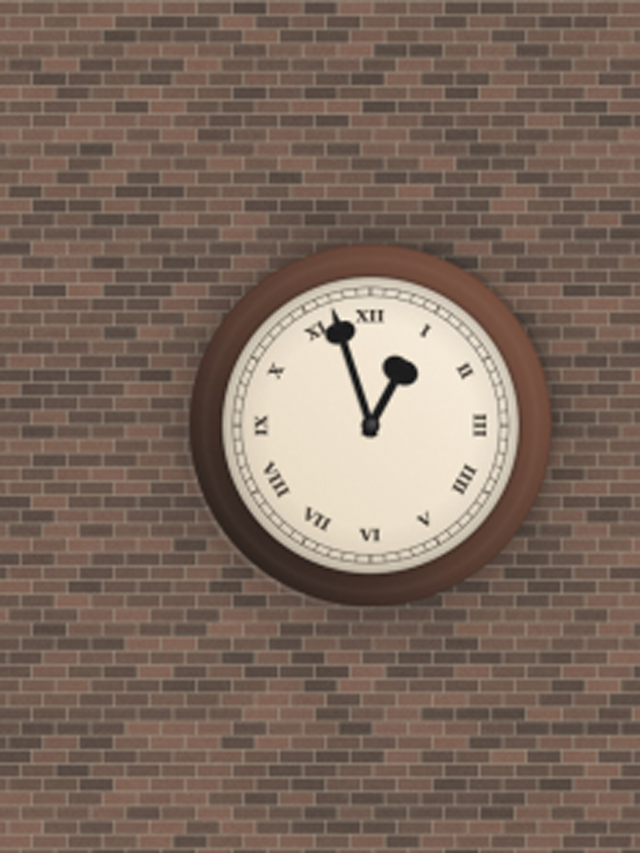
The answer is 12:57
